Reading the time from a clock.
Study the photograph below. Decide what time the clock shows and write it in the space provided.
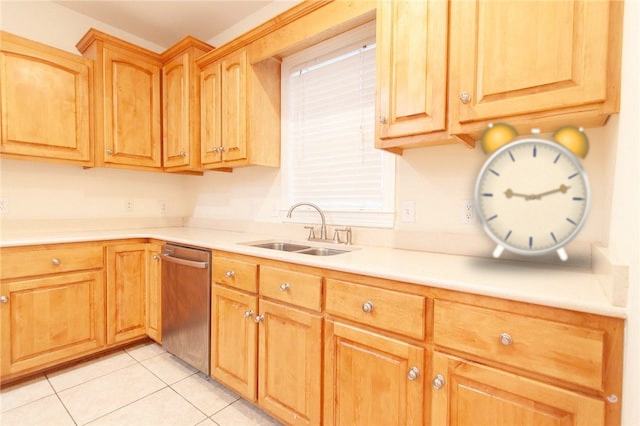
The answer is 9:12
